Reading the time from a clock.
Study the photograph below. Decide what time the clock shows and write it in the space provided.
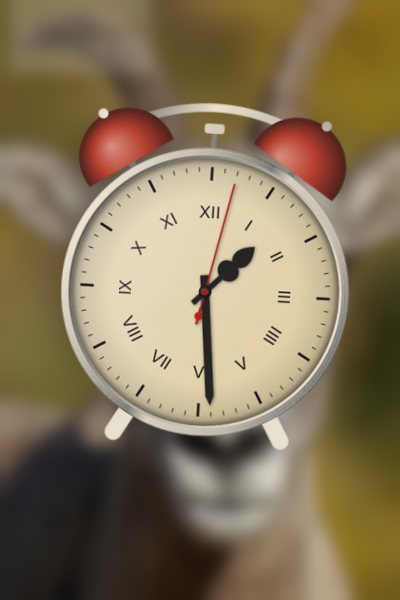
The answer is 1:29:02
